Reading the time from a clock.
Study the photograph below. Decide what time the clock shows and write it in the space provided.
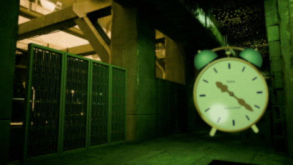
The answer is 10:22
